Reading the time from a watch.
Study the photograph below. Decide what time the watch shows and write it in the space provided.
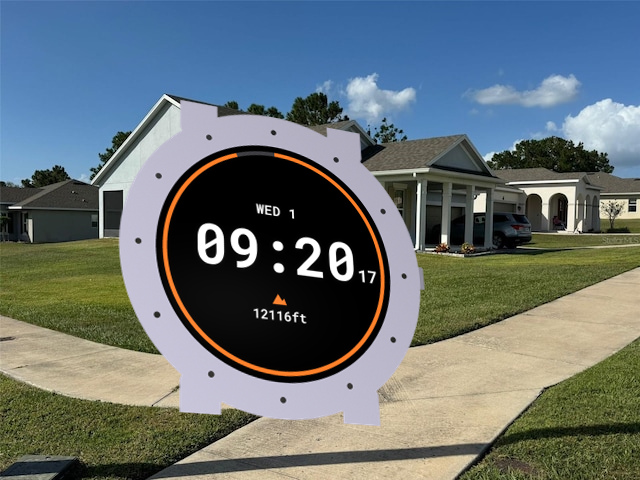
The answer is 9:20:17
